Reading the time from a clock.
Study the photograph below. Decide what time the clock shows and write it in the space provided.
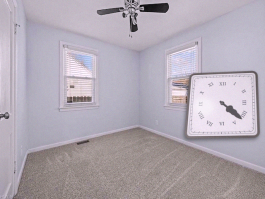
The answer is 4:22
